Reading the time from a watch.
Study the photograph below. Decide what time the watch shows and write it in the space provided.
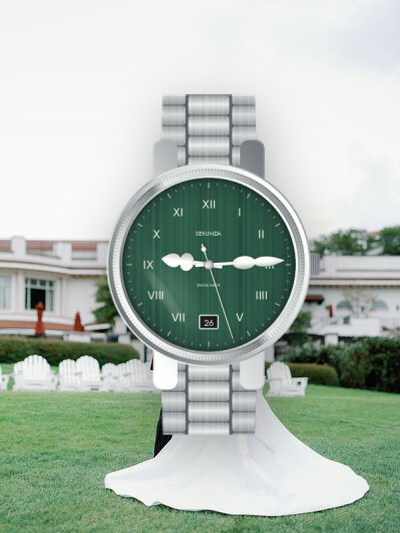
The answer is 9:14:27
